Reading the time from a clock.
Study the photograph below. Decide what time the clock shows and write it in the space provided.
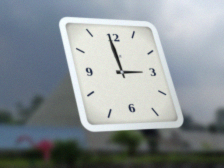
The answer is 2:59
